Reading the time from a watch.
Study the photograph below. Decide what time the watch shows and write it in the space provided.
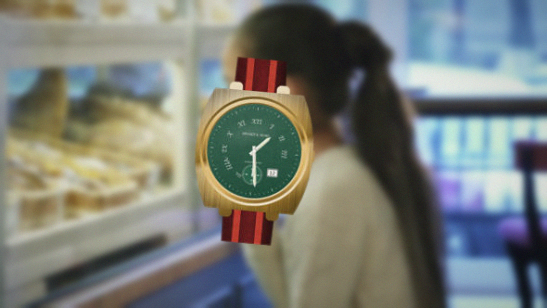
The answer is 1:29
